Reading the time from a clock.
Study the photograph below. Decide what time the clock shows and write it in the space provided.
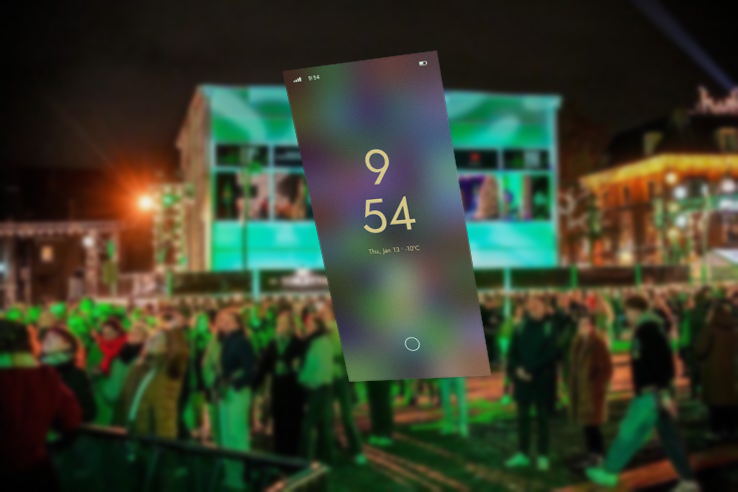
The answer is 9:54
